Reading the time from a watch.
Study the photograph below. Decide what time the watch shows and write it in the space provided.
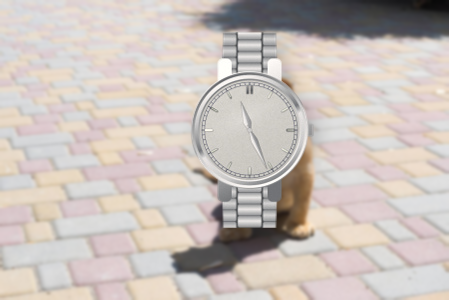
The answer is 11:26
